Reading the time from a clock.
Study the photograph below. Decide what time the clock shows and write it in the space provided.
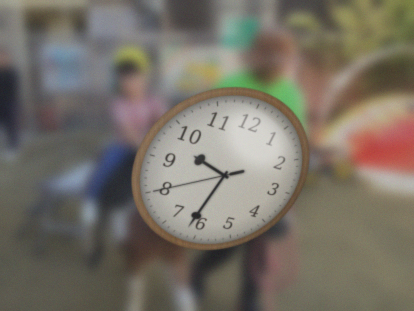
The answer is 9:31:40
